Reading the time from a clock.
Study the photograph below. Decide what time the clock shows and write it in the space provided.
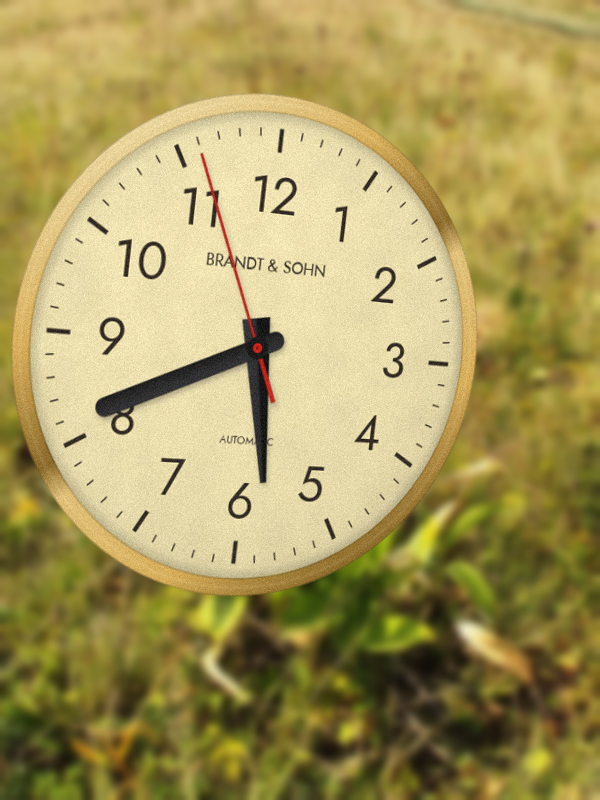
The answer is 5:40:56
